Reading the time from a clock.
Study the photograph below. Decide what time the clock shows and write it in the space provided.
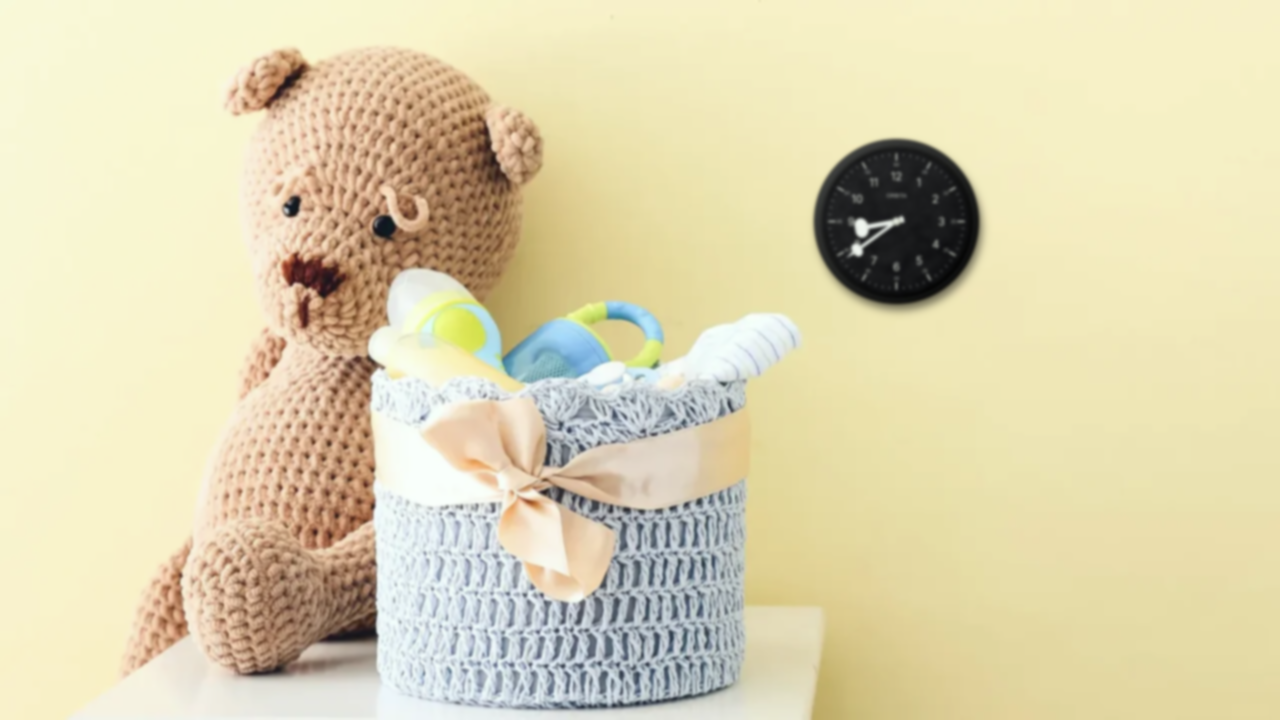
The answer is 8:39
